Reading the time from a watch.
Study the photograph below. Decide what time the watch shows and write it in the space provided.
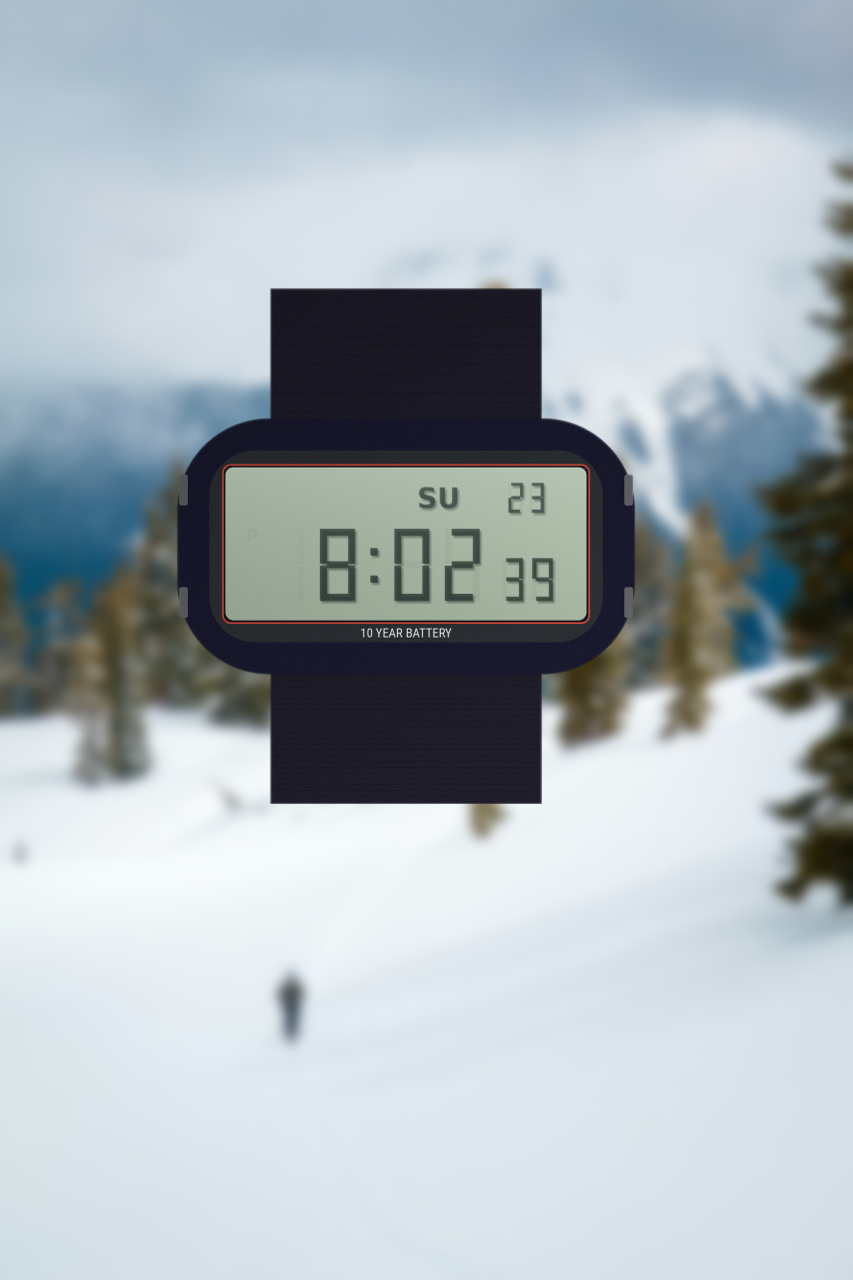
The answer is 8:02:39
